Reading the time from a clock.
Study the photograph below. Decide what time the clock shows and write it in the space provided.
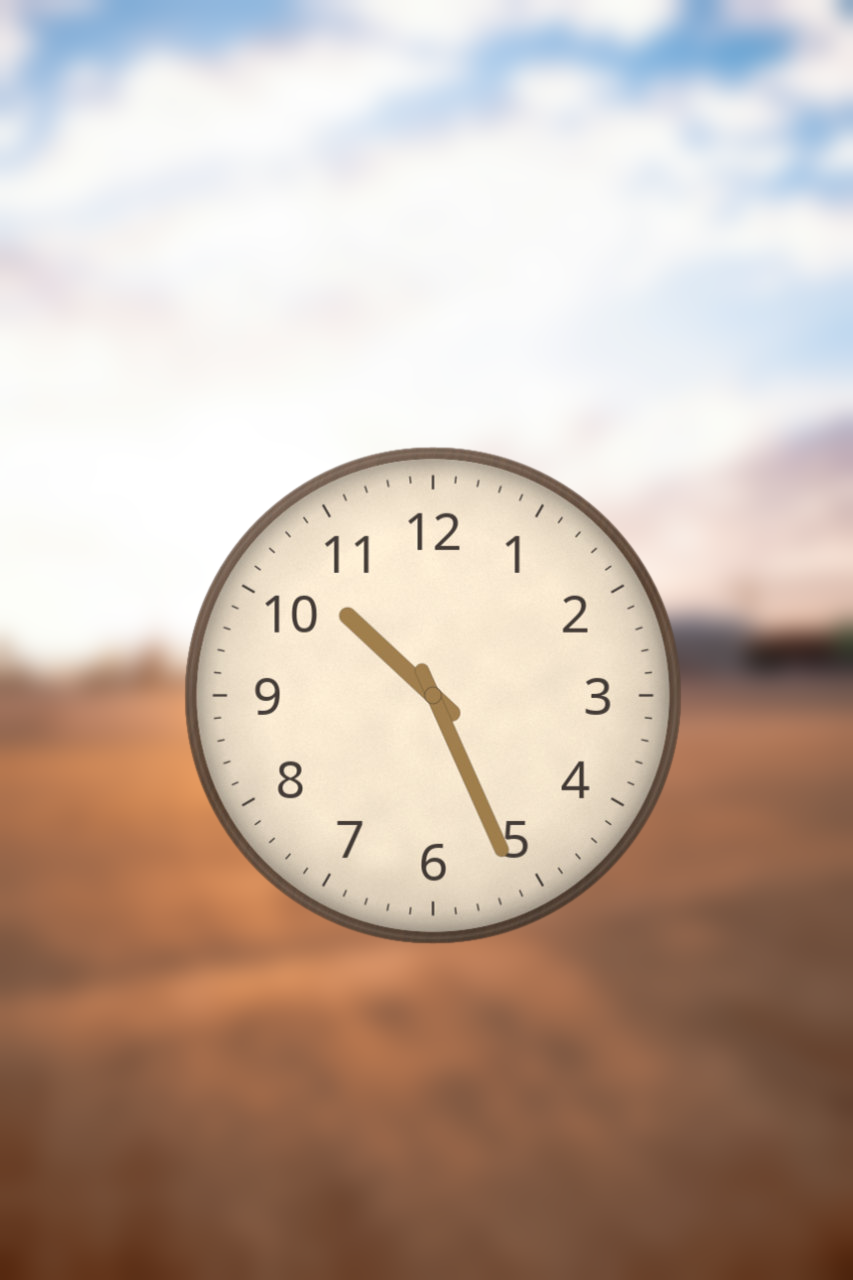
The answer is 10:26
